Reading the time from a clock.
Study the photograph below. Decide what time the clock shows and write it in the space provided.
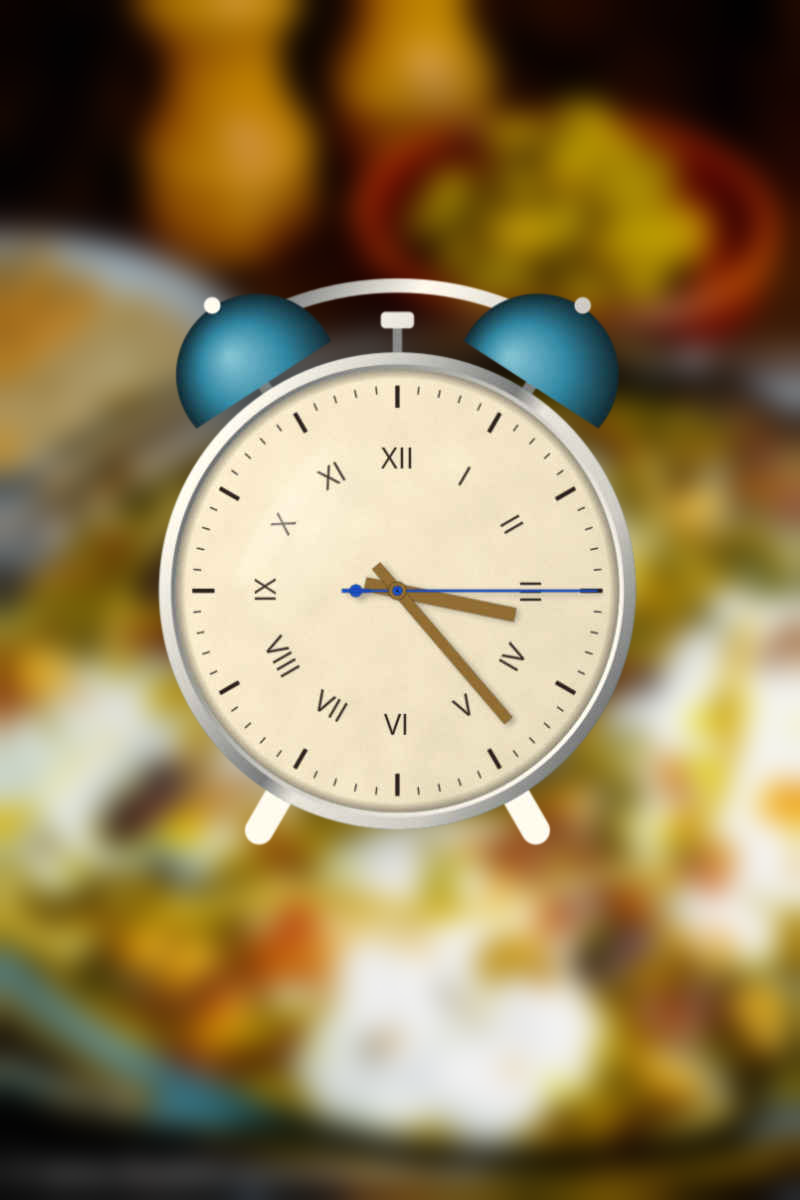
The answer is 3:23:15
